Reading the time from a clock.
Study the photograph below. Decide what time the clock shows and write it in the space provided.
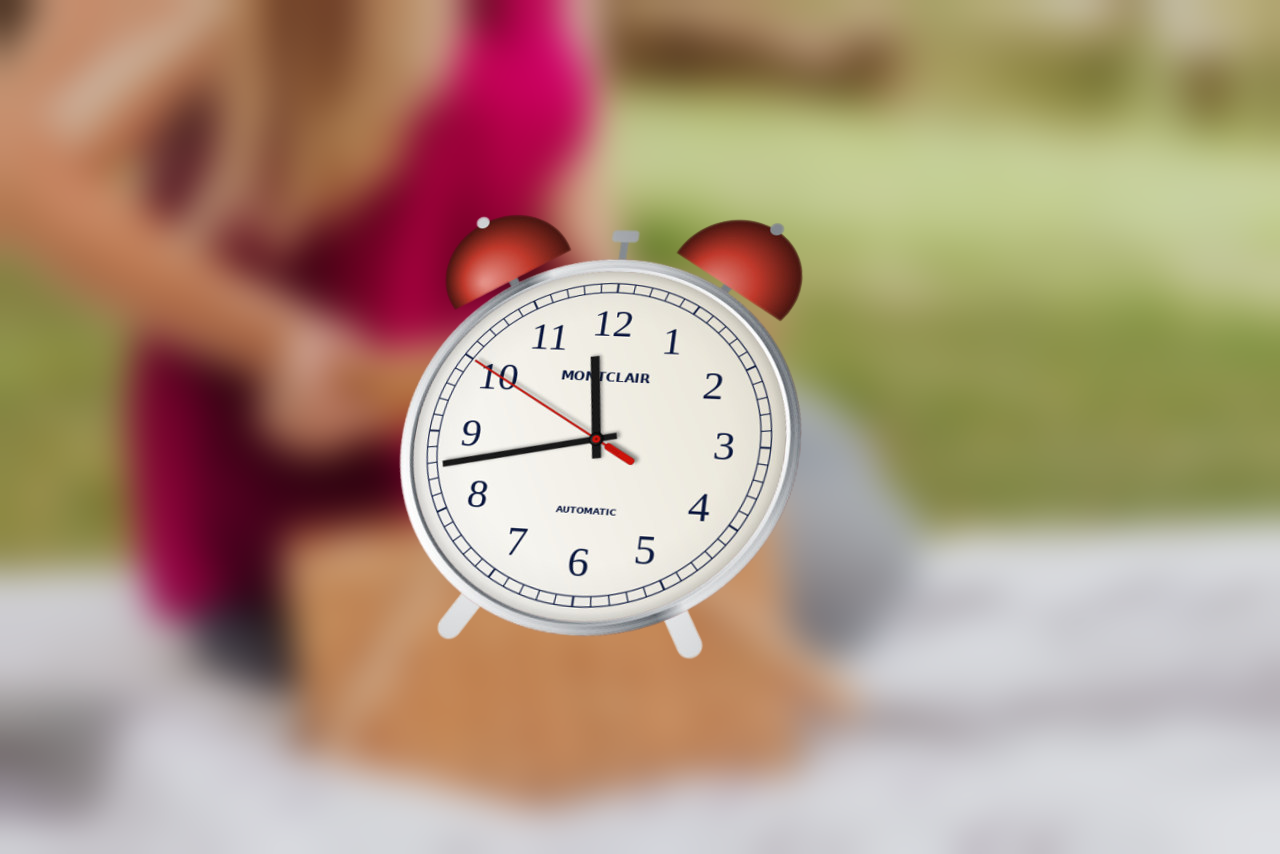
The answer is 11:42:50
